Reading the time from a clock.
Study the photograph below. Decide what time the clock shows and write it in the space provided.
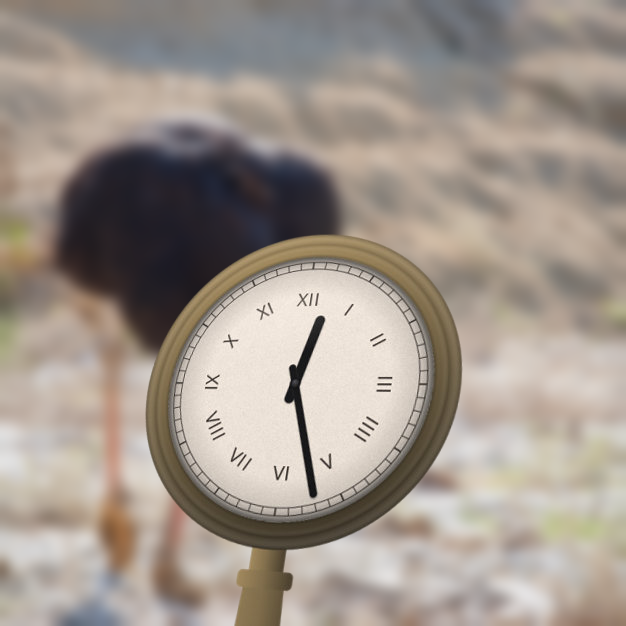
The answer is 12:27
